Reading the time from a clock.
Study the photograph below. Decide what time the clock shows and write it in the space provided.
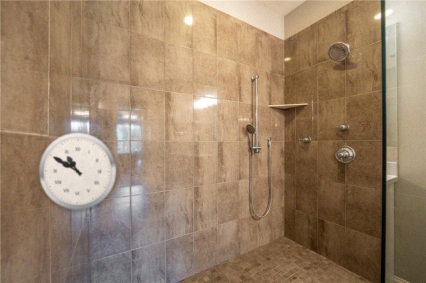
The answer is 10:50
